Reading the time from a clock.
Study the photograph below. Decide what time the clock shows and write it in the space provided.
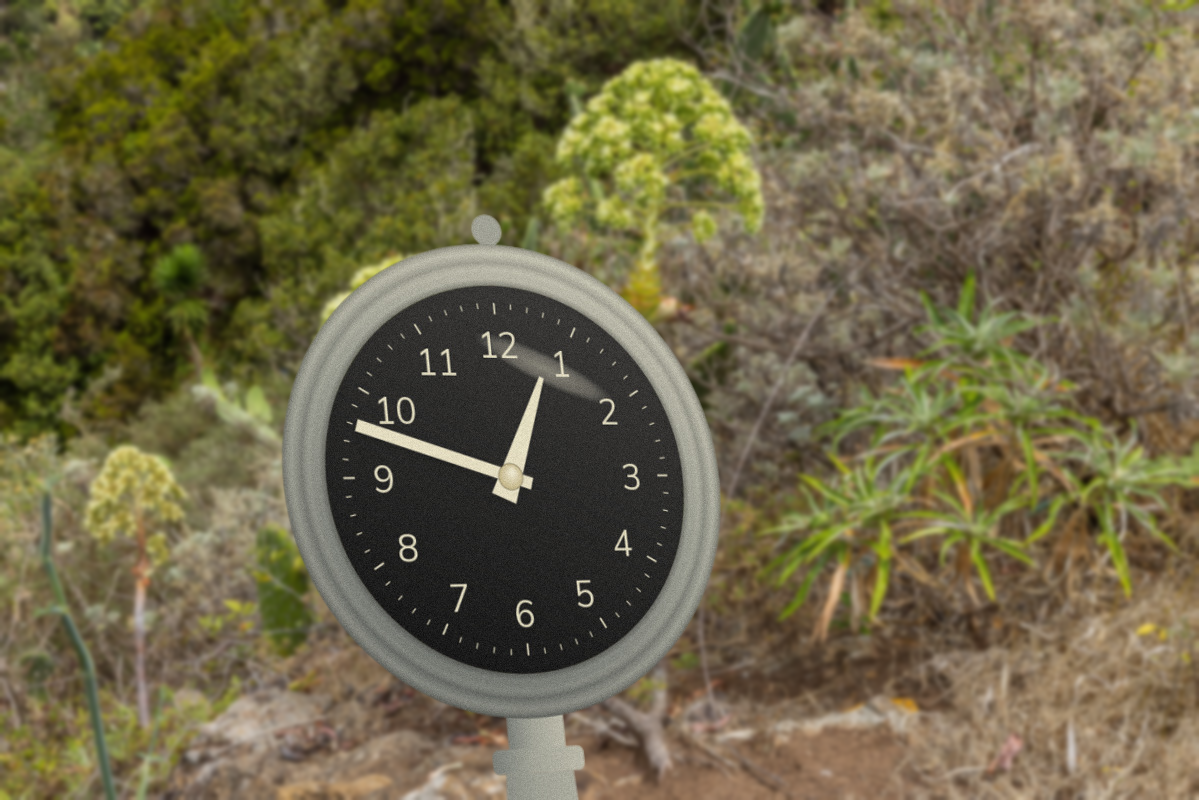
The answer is 12:48
